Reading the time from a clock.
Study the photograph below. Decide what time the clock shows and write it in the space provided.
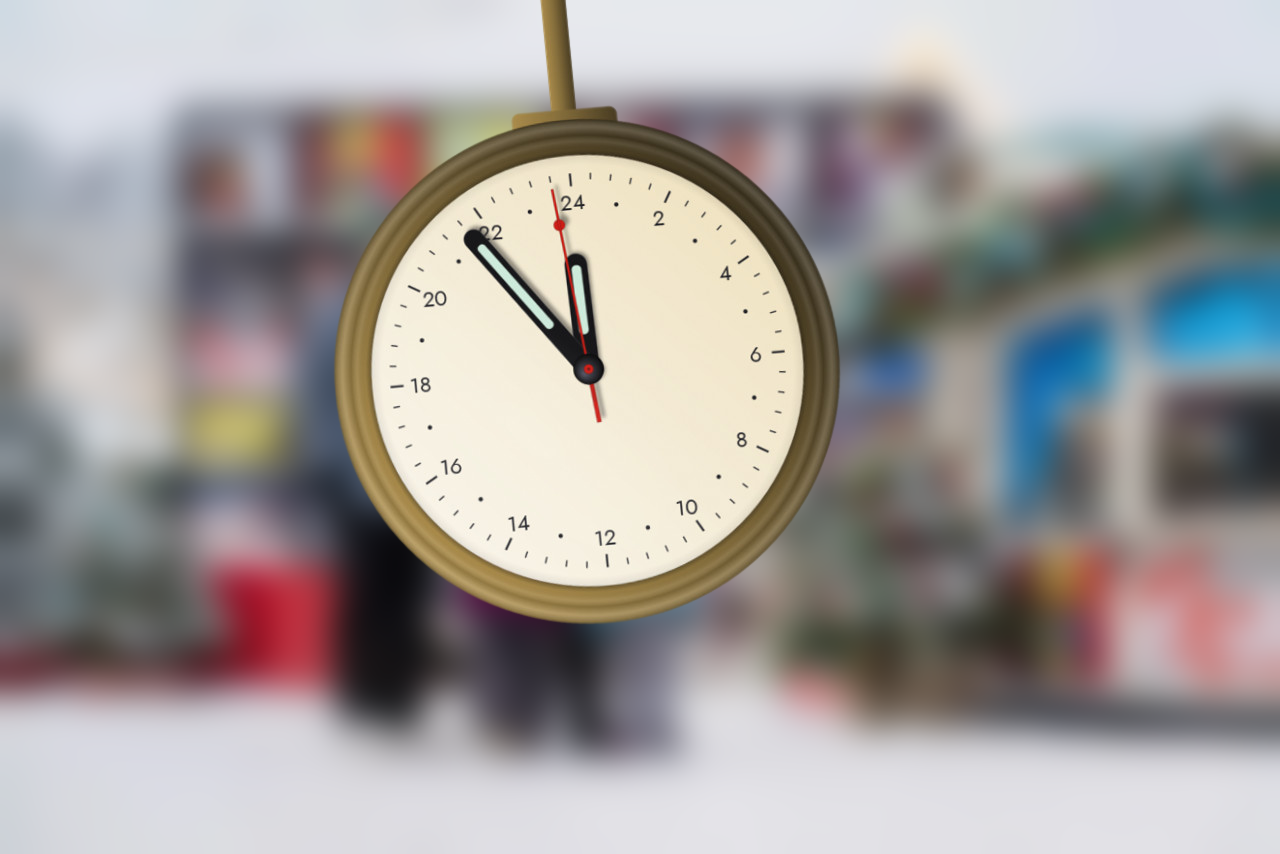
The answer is 23:53:59
